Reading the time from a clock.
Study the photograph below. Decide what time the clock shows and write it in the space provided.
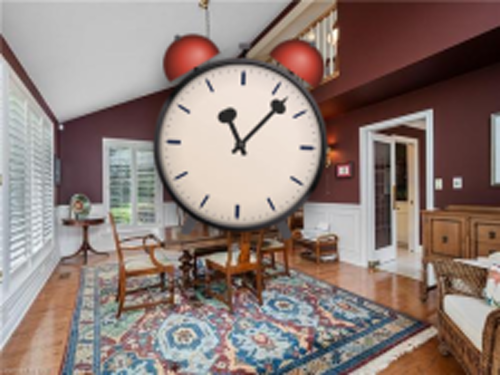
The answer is 11:07
